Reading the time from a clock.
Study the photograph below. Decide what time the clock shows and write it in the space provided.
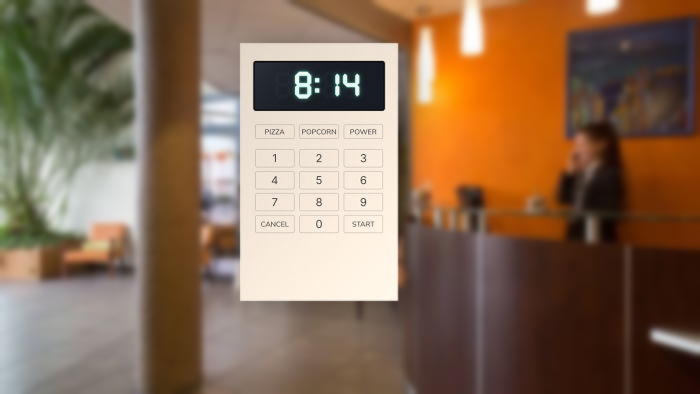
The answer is 8:14
